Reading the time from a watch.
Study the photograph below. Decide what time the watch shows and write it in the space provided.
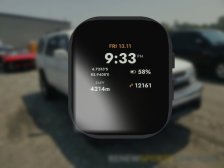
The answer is 9:33
